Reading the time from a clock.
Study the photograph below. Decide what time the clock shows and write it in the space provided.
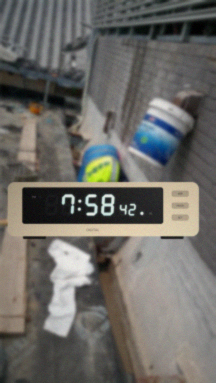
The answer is 7:58:42
